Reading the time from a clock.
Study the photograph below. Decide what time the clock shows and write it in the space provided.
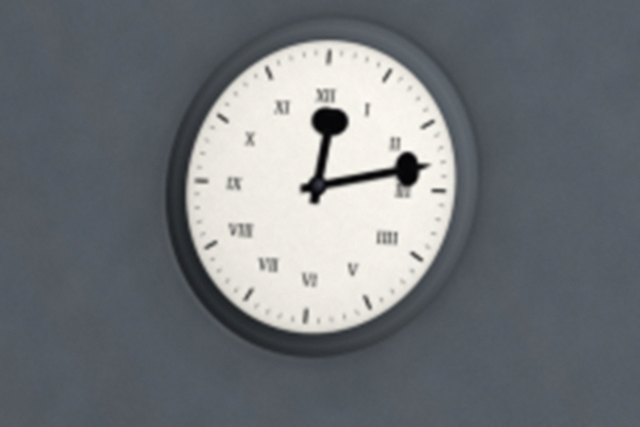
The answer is 12:13
